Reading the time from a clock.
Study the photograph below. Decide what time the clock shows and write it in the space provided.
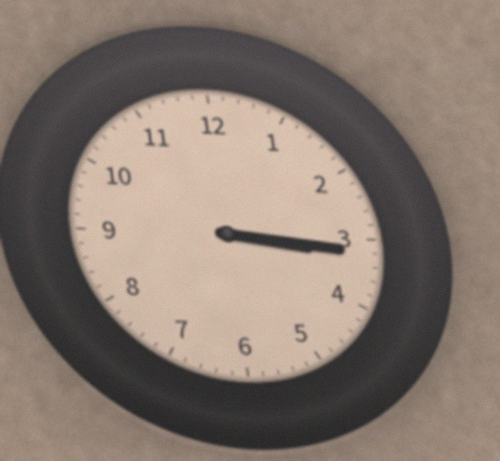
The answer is 3:16
